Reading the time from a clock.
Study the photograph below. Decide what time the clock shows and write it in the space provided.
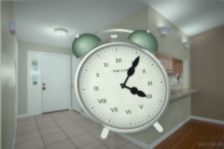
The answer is 4:06
